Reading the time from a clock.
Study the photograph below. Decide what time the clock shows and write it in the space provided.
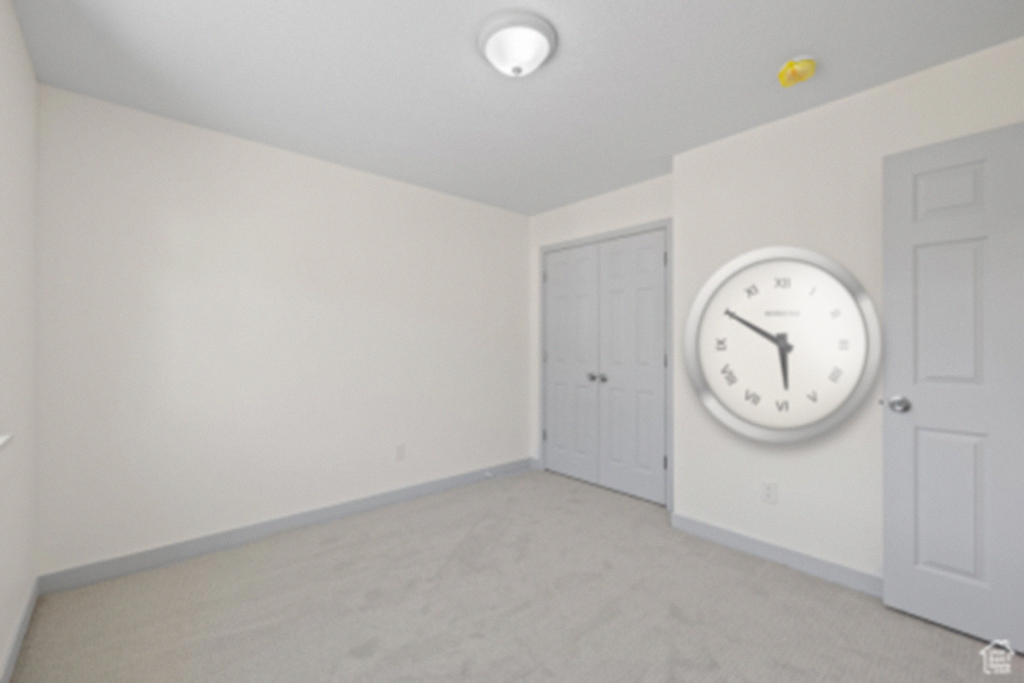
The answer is 5:50
